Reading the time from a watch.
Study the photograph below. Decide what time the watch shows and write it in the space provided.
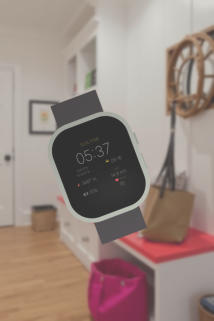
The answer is 5:37
